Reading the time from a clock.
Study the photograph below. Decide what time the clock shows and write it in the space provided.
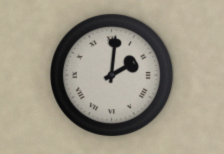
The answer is 2:01
